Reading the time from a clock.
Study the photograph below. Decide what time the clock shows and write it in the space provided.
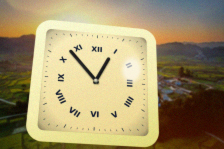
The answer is 12:53
